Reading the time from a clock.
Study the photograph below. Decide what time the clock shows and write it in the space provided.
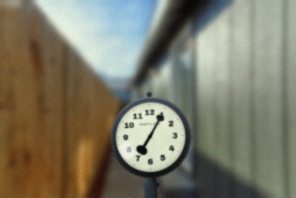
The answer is 7:05
